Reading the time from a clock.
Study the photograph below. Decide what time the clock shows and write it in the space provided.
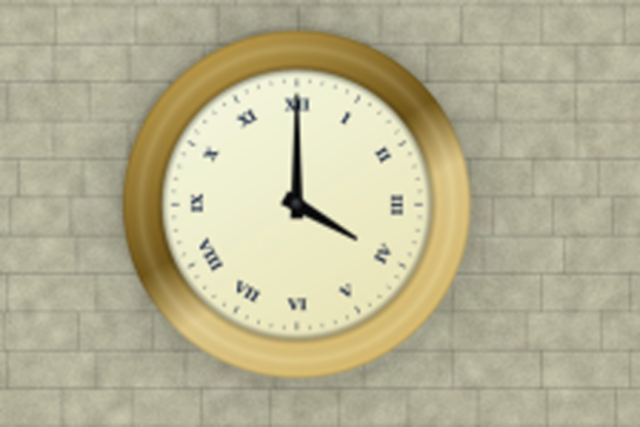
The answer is 4:00
